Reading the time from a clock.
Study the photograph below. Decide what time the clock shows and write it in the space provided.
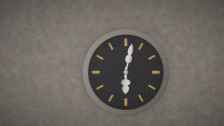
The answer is 6:02
